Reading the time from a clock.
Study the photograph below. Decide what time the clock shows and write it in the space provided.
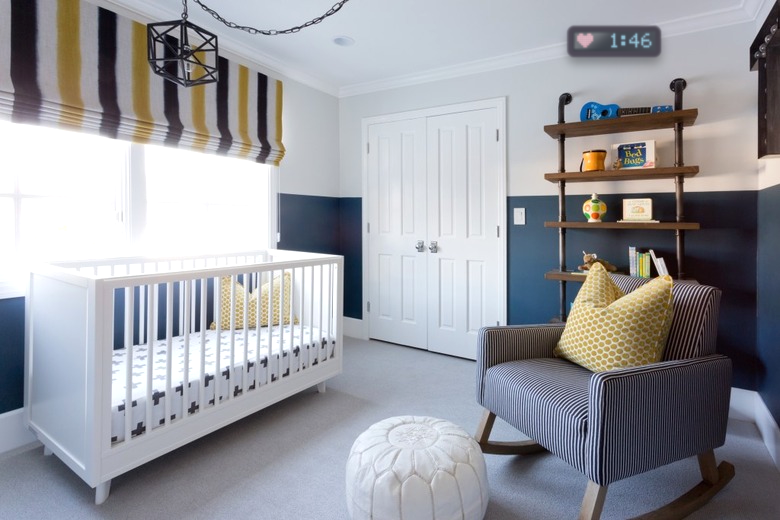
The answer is 1:46
